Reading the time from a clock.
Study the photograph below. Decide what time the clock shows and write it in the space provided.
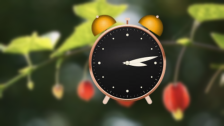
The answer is 3:13
